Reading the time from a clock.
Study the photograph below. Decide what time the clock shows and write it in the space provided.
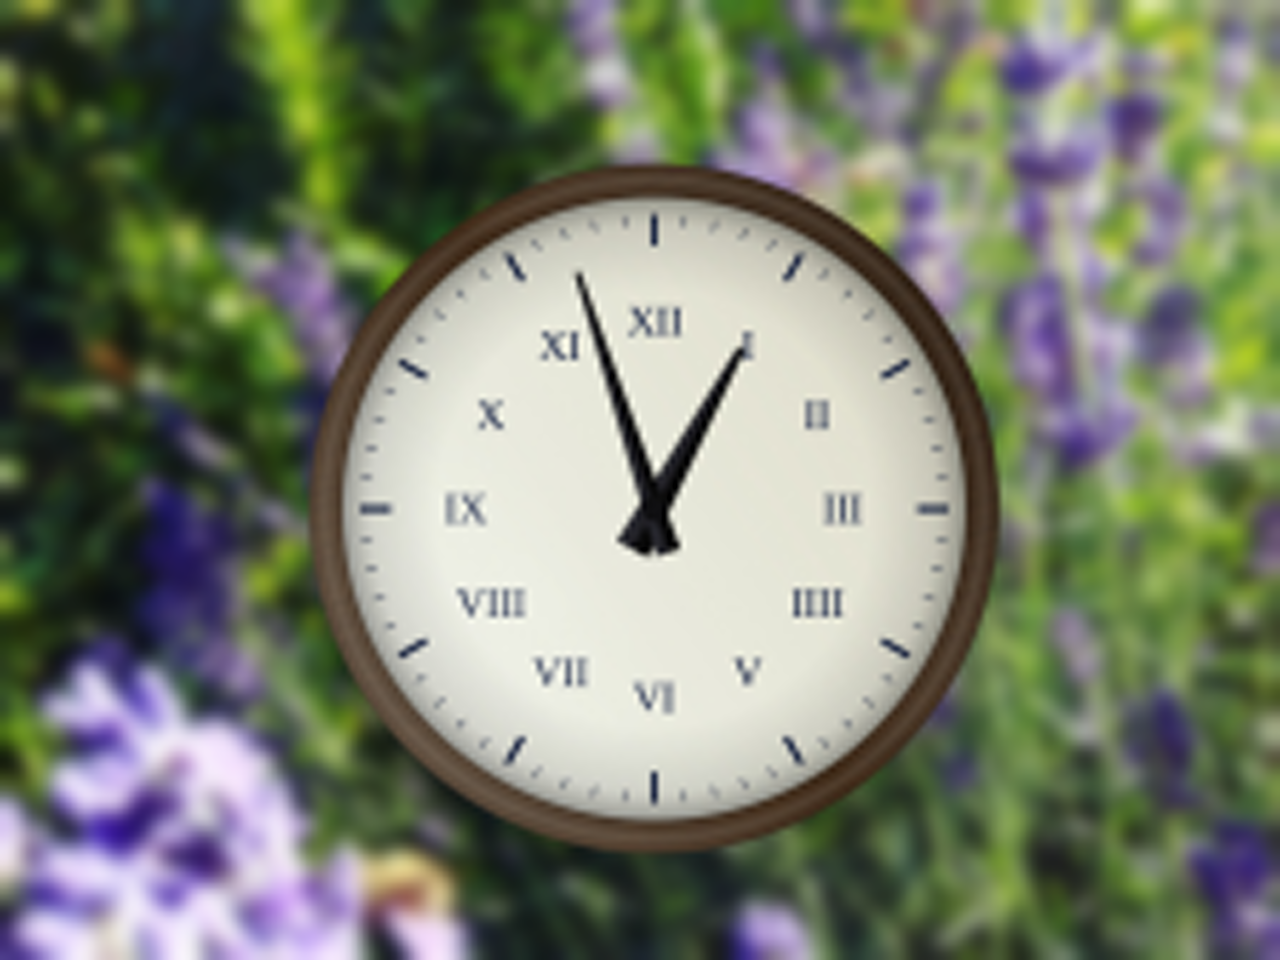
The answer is 12:57
